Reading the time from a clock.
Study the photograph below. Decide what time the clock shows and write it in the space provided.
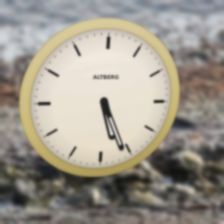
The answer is 5:26
